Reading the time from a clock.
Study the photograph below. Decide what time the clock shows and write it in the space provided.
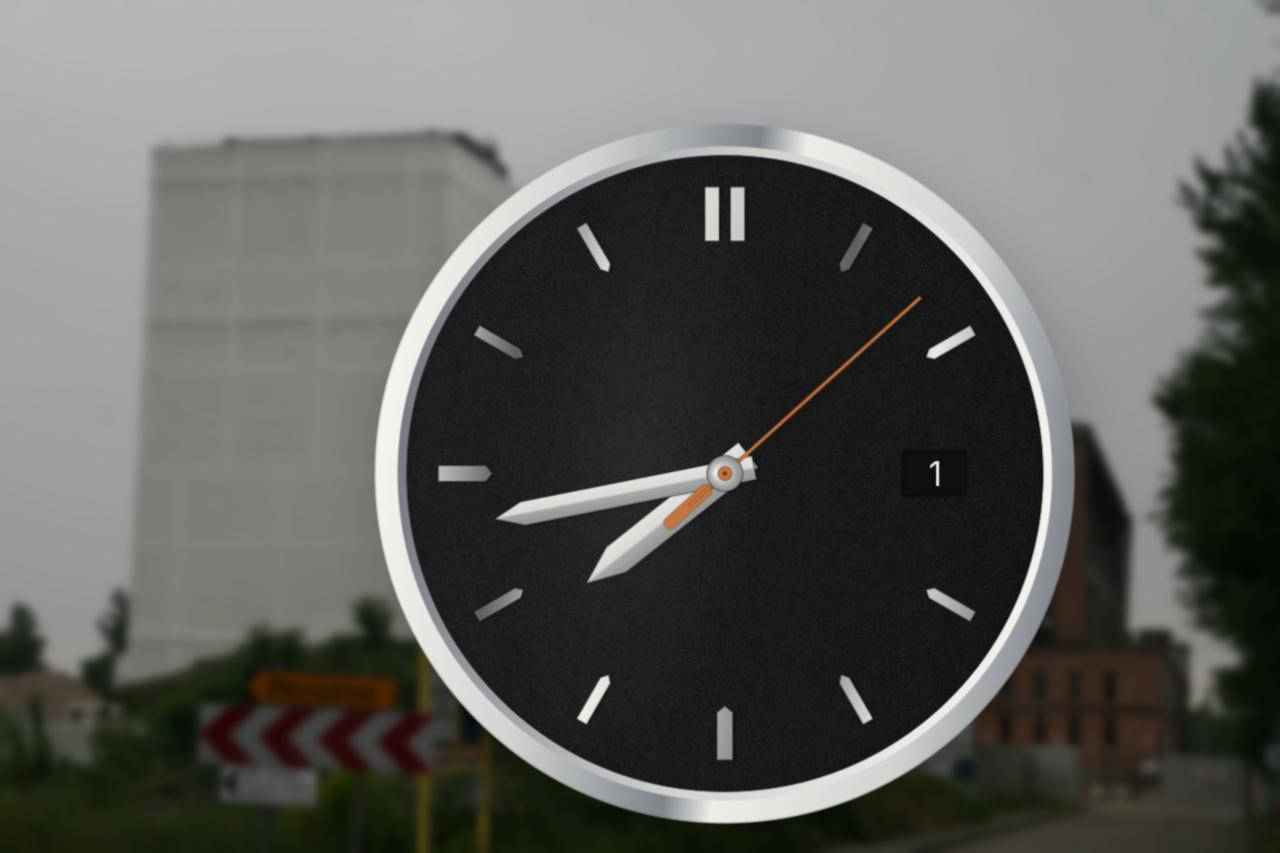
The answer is 7:43:08
